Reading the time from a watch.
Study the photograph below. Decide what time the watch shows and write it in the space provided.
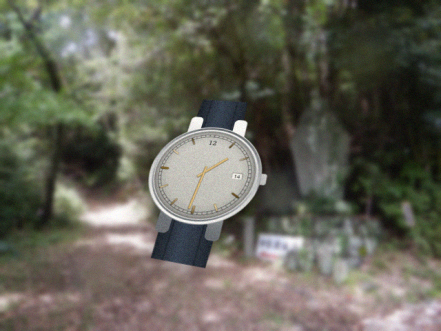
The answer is 1:31
